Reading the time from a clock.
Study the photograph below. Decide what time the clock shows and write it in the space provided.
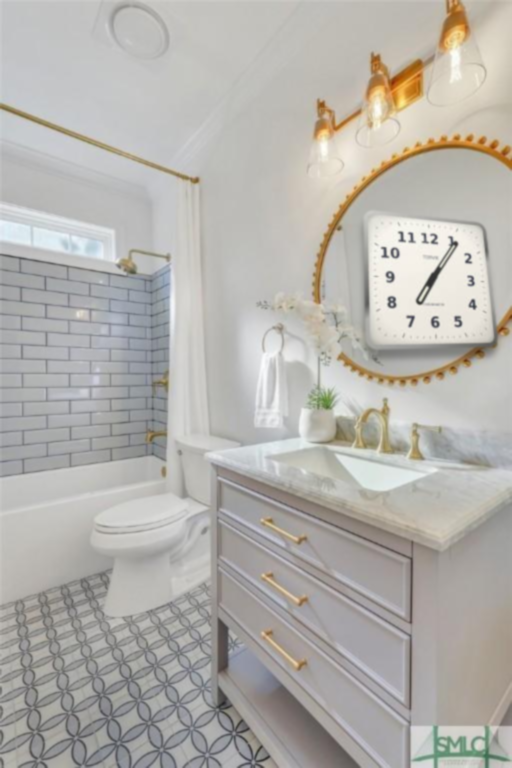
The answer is 7:06
